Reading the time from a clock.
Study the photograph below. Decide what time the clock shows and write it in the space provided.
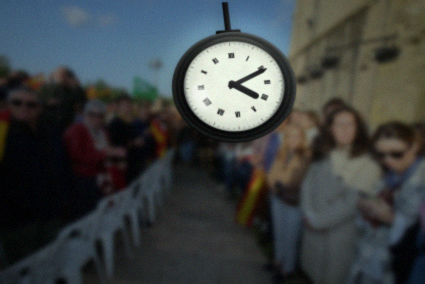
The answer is 4:11
